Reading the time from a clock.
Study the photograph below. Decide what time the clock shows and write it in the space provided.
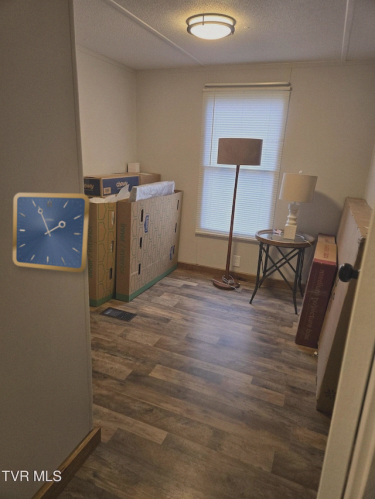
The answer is 1:56
